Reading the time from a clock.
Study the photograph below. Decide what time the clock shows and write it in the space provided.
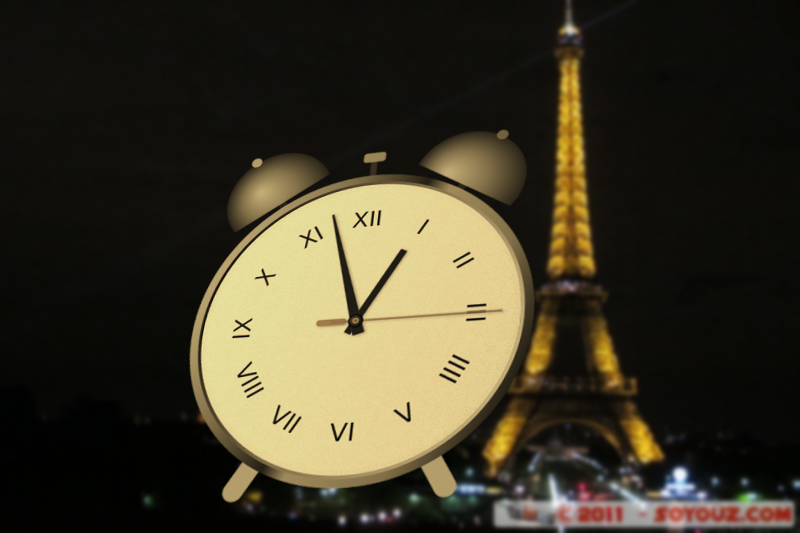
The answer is 12:57:15
